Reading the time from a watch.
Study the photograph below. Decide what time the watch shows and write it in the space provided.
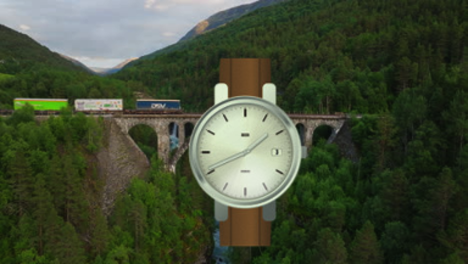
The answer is 1:41
